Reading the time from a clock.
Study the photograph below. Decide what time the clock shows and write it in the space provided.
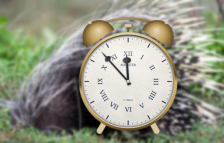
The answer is 11:53
